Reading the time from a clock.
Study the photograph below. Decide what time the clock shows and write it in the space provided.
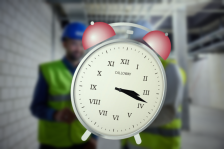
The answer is 3:18
